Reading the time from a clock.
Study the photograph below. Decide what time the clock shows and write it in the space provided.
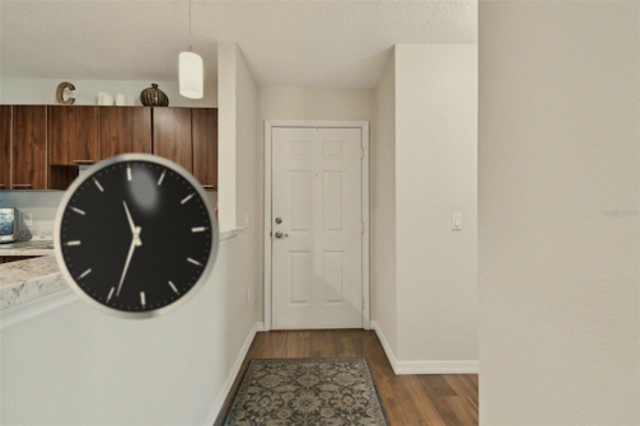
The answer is 11:34
